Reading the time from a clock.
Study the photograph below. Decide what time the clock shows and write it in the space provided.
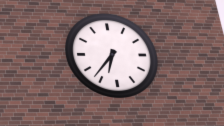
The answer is 6:37
